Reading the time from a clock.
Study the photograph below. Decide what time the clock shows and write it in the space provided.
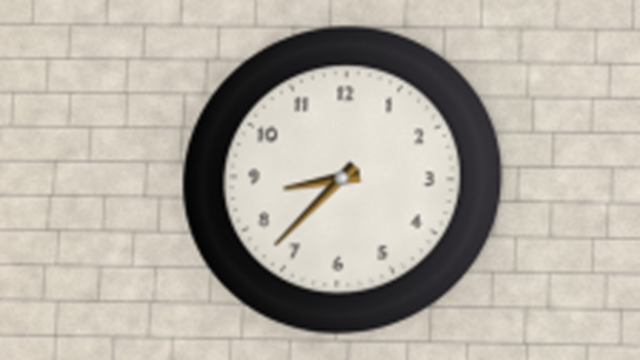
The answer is 8:37
